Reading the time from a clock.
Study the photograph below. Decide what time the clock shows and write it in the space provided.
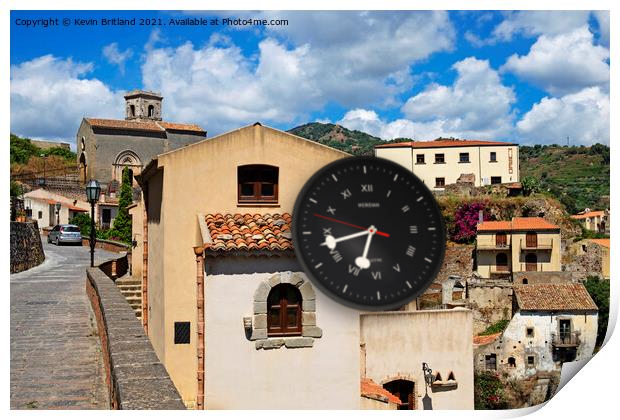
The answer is 6:42:48
